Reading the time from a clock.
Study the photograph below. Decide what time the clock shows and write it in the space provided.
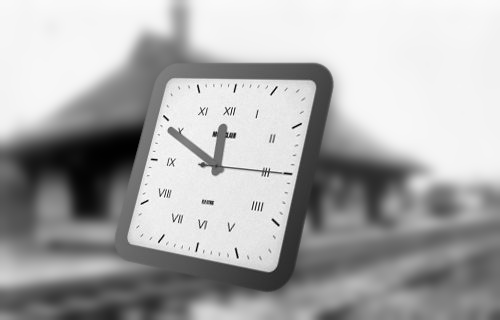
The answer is 11:49:15
